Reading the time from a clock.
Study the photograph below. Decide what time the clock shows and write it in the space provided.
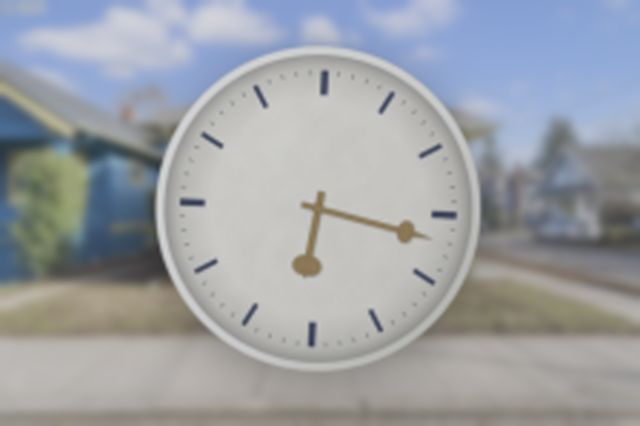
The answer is 6:17
